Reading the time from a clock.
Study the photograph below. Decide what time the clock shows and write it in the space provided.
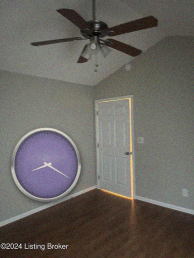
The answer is 8:20
